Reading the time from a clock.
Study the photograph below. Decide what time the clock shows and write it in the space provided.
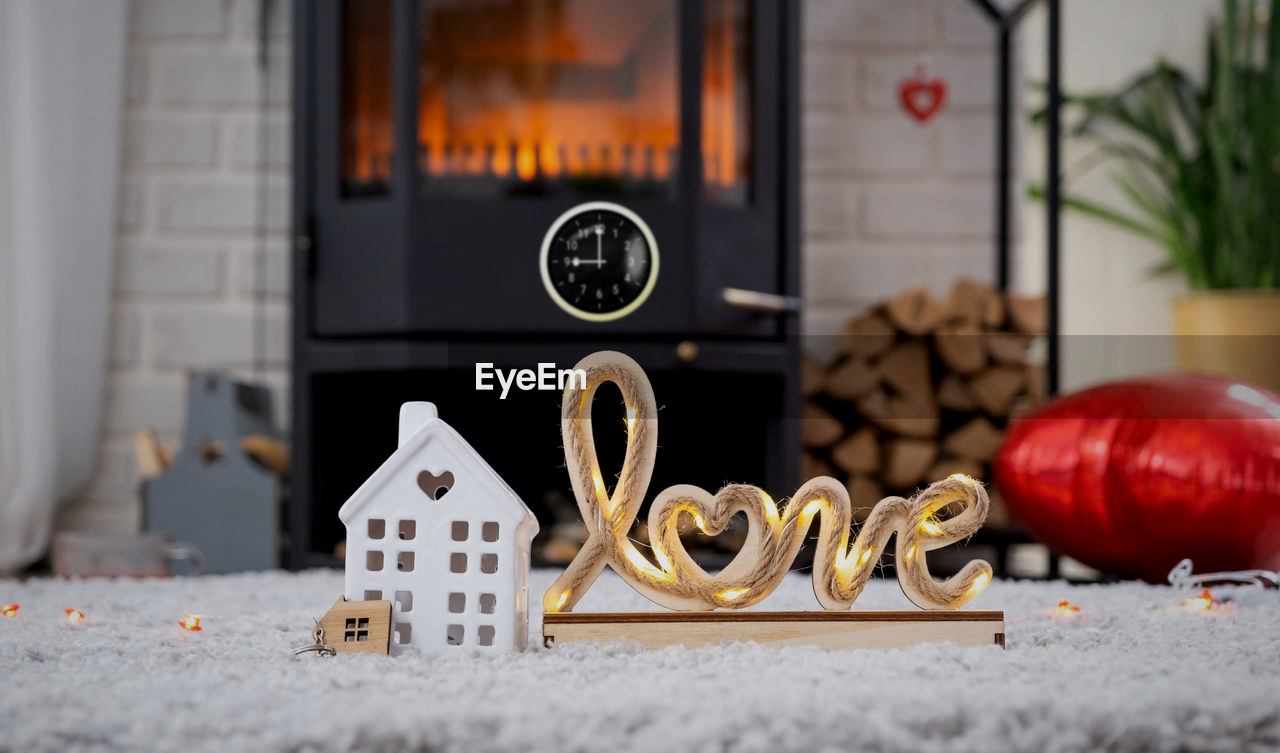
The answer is 9:00
